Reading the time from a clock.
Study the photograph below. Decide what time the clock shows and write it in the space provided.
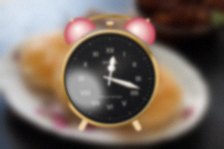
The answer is 12:18
